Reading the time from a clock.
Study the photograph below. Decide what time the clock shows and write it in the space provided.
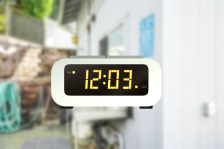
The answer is 12:03
